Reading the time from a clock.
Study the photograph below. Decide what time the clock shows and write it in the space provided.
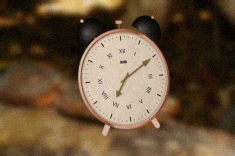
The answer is 7:10
